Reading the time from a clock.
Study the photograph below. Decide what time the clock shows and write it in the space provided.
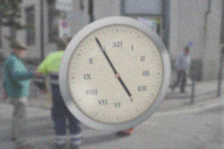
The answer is 4:55
